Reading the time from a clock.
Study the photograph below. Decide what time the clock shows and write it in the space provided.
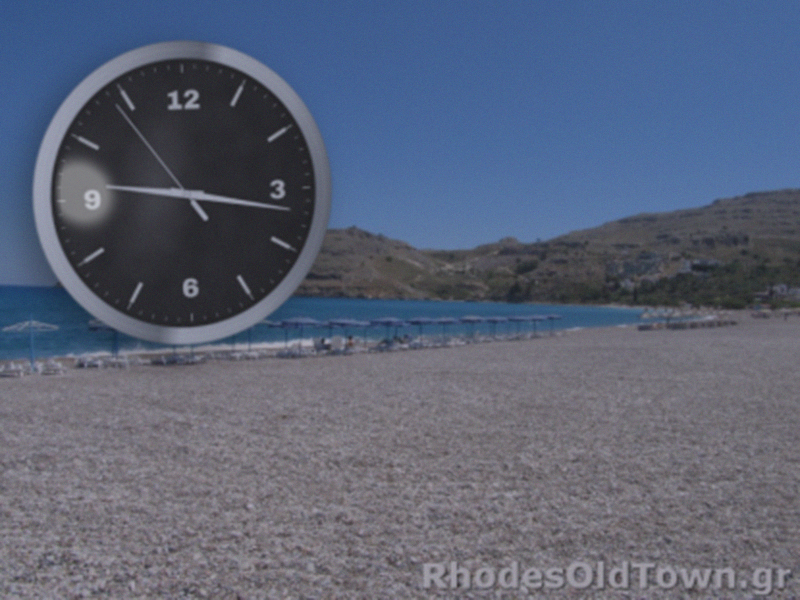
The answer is 9:16:54
